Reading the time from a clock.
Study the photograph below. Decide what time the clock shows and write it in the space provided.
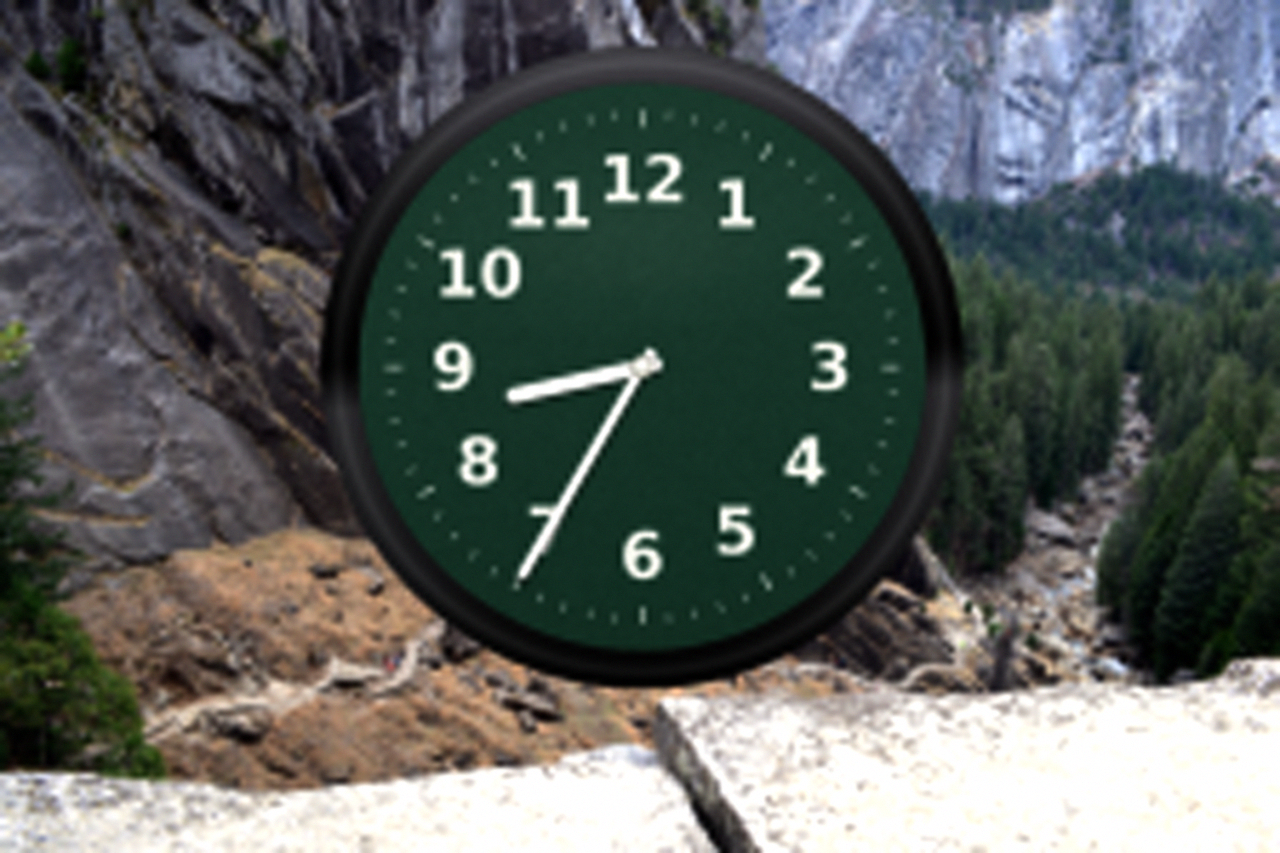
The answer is 8:35
